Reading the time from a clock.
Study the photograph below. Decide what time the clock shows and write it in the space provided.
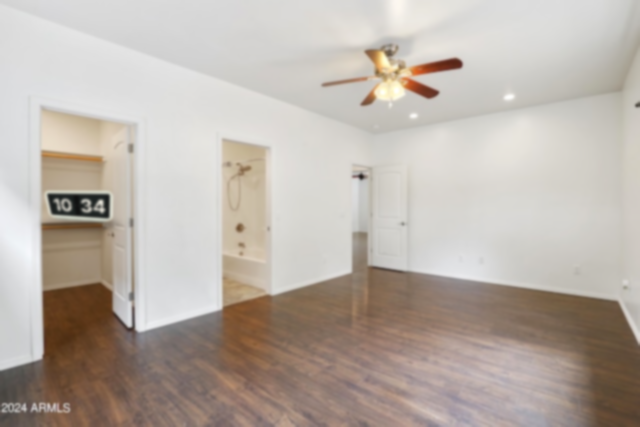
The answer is 10:34
